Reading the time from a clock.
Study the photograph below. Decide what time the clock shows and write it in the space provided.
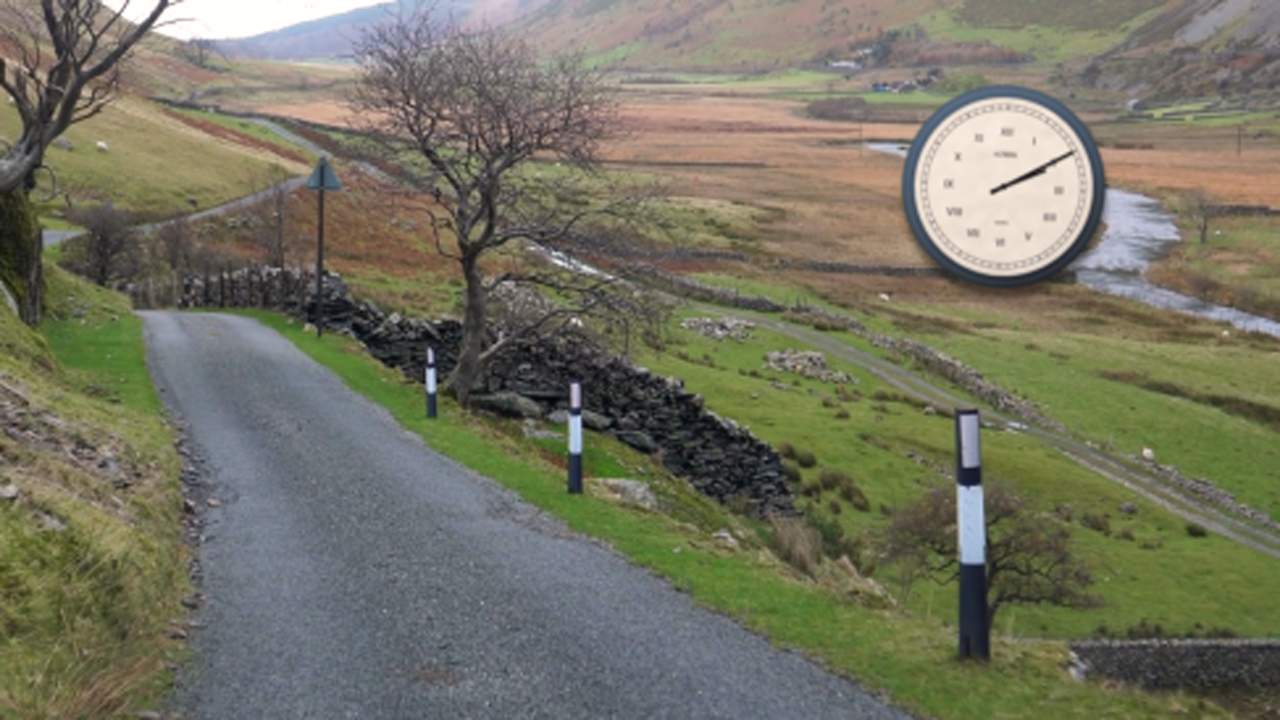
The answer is 2:10
